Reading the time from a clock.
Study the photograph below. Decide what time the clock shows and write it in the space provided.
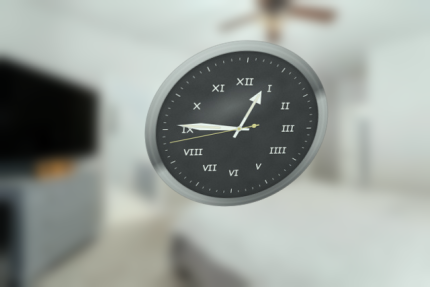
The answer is 12:45:43
